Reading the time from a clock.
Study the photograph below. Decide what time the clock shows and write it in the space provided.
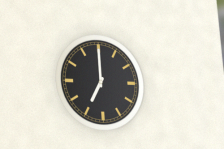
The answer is 7:00
